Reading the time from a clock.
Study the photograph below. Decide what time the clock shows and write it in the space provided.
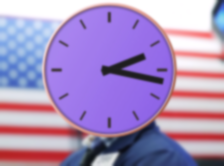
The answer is 2:17
